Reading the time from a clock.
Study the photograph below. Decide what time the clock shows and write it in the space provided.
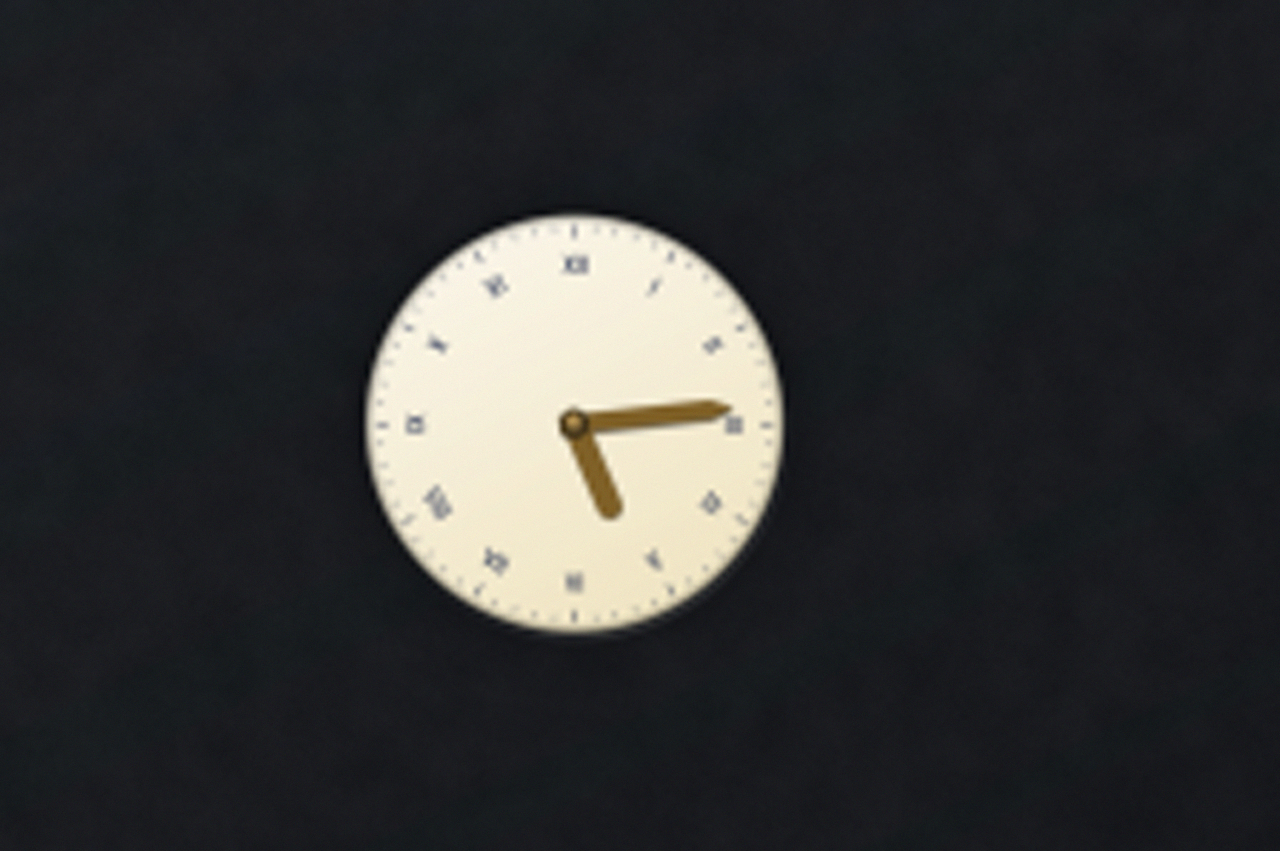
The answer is 5:14
